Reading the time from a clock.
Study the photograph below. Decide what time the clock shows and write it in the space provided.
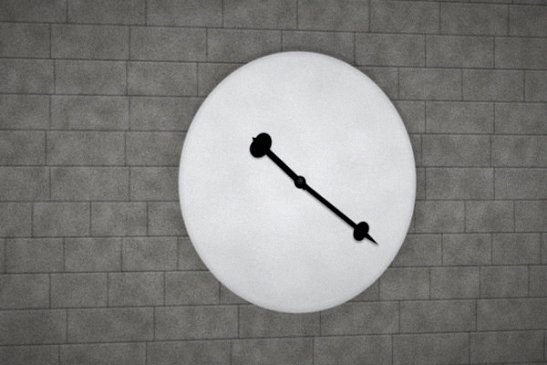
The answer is 10:21
